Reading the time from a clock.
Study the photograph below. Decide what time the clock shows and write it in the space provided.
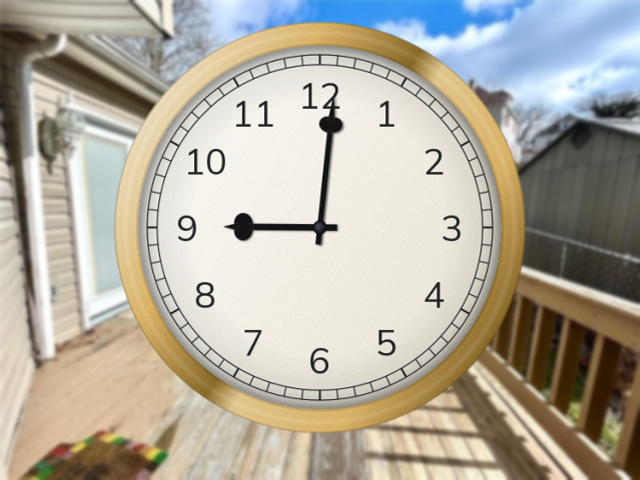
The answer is 9:01
